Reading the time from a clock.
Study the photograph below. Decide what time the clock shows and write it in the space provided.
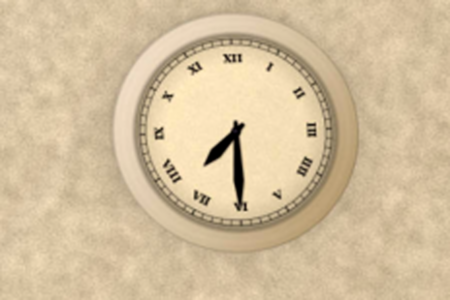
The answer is 7:30
